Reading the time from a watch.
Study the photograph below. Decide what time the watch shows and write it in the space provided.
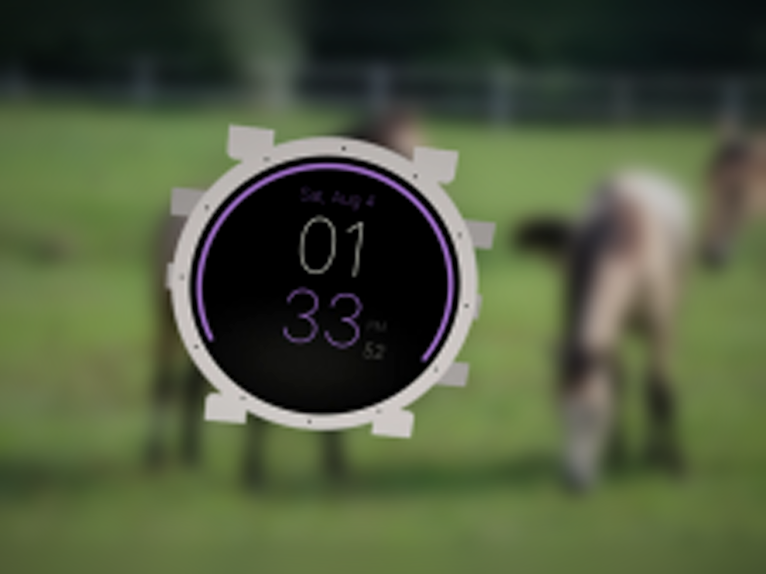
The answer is 1:33
